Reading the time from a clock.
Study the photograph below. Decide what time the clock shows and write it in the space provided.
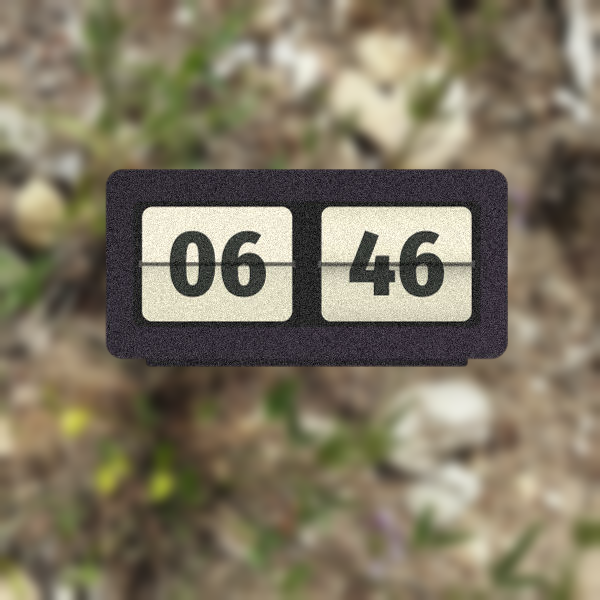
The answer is 6:46
